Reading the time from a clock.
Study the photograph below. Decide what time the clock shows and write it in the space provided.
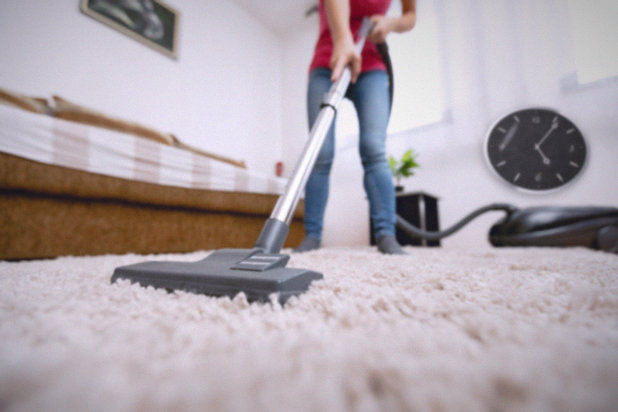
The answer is 5:06
